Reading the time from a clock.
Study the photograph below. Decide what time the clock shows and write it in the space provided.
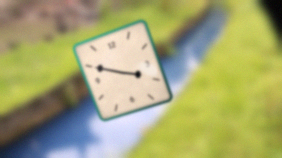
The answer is 3:50
